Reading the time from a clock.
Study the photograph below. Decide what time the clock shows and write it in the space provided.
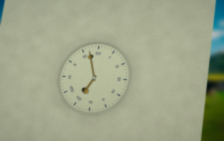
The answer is 6:57
